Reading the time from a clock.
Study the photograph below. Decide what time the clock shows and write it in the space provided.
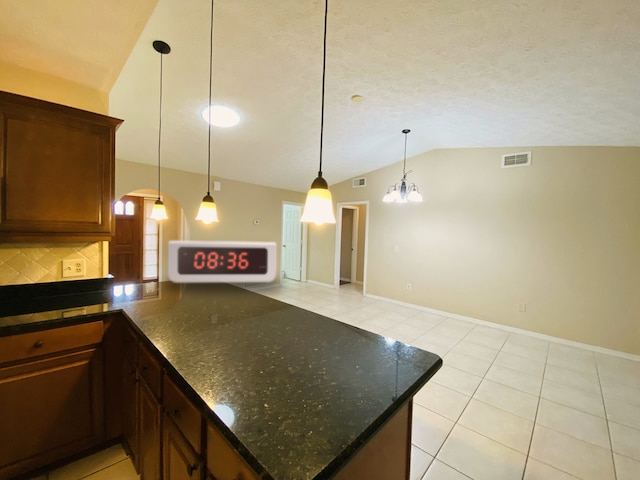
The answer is 8:36
